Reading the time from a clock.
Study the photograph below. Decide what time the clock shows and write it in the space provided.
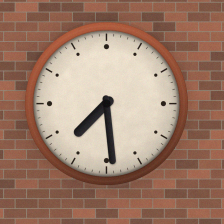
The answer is 7:29
